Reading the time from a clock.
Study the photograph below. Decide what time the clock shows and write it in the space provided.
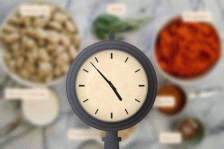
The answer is 4:53
